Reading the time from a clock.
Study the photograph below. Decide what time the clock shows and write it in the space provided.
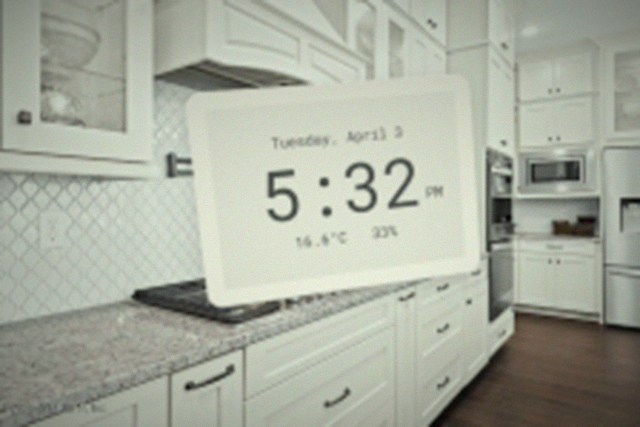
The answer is 5:32
